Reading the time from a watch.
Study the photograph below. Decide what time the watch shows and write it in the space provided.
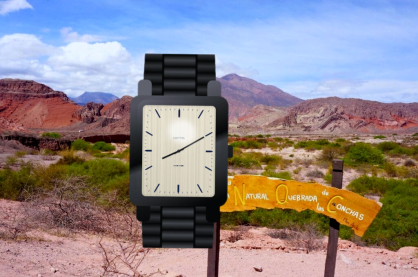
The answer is 8:10
